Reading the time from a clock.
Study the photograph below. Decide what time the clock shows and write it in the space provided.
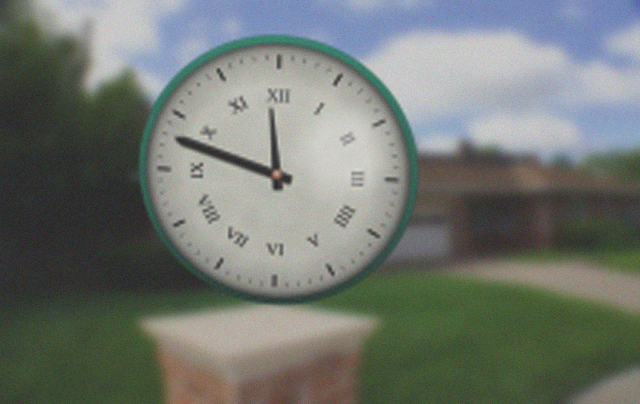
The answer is 11:48
